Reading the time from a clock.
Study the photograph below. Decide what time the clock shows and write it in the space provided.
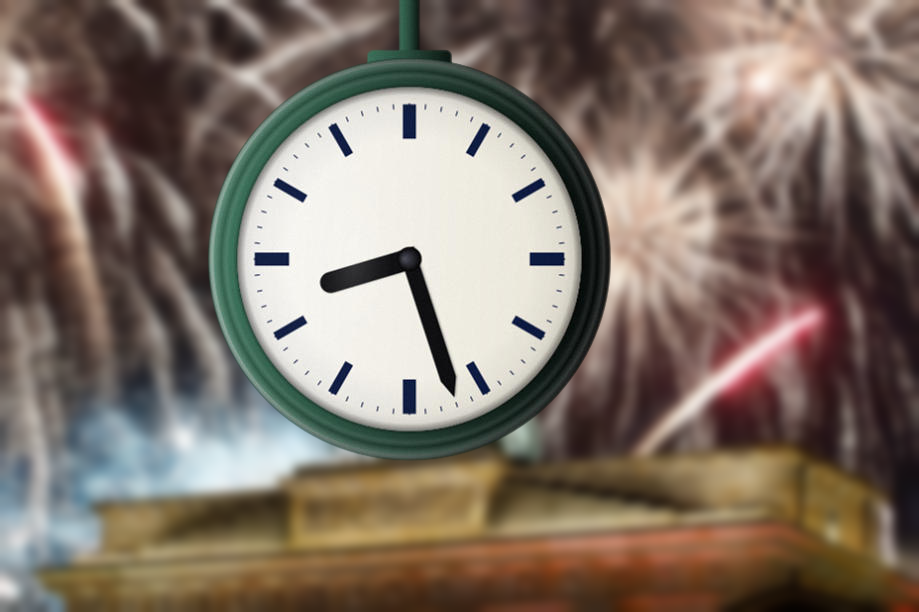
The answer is 8:27
